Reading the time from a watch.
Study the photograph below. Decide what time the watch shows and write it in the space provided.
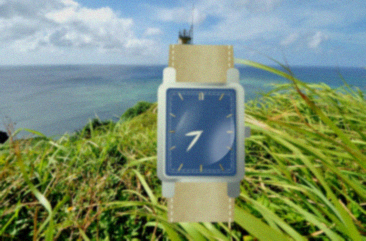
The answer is 8:36
